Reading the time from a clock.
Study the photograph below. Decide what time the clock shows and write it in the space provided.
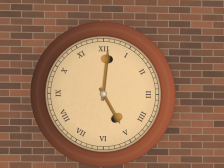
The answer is 5:01
